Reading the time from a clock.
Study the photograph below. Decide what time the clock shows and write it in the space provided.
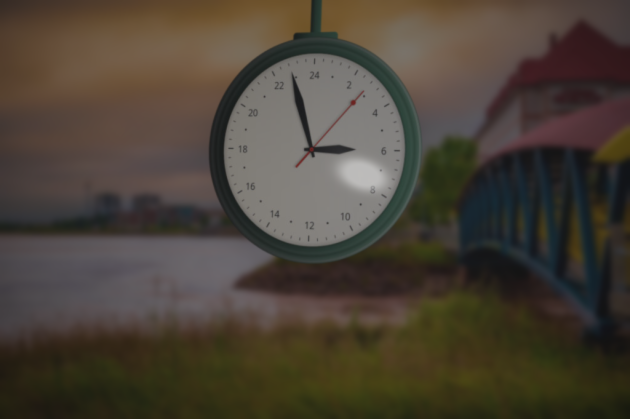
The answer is 5:57:07
